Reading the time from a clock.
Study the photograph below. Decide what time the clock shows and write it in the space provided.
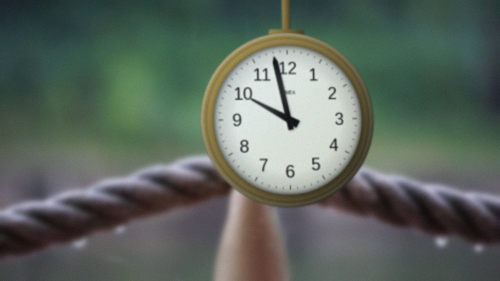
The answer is 9:58
